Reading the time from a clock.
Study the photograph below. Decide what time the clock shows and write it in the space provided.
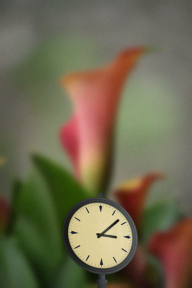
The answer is 3:08
